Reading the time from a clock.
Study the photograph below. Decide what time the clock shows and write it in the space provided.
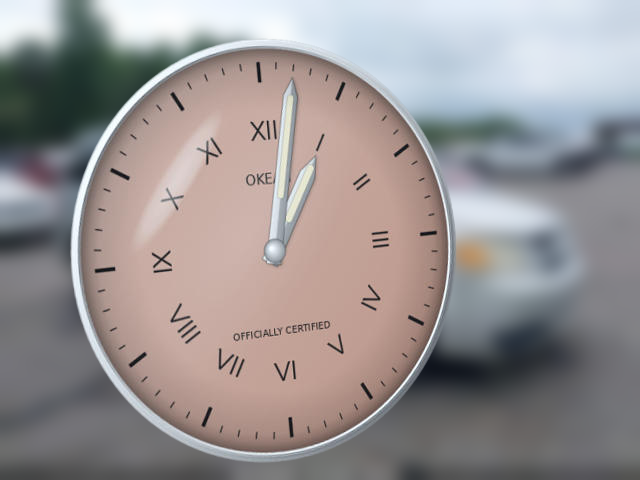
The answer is 1:02
